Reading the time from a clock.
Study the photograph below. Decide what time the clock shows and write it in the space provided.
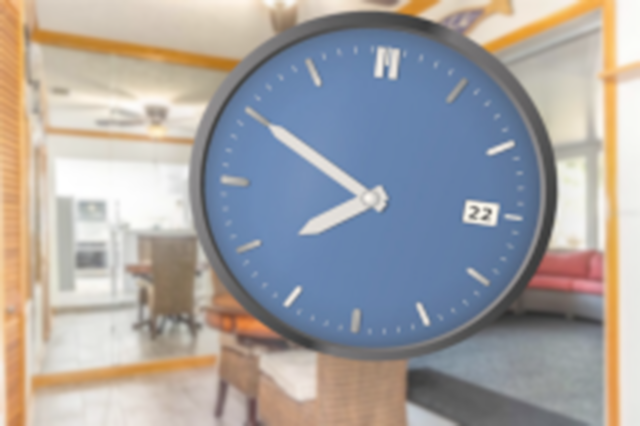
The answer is 7:50
